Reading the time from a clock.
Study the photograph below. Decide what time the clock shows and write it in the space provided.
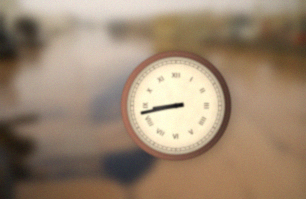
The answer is 8:43
